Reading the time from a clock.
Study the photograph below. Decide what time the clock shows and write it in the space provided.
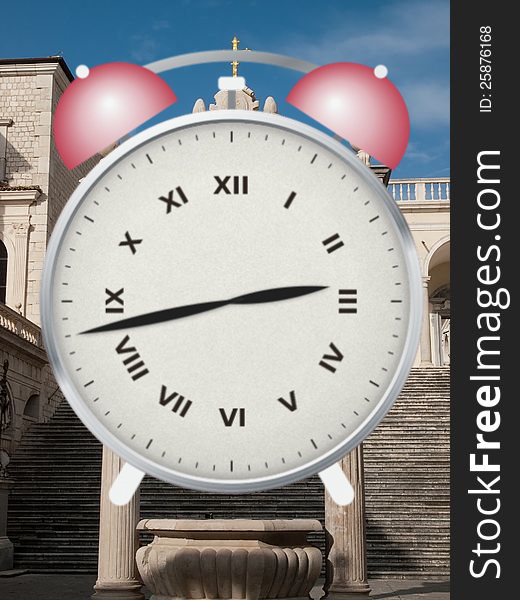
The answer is 2:43
